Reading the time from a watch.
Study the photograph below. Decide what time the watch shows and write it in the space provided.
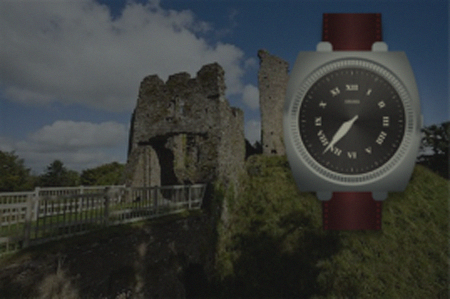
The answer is 7:37
